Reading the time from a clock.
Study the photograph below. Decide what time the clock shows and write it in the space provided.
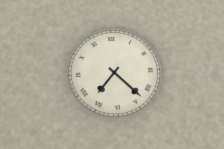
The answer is 7:23
